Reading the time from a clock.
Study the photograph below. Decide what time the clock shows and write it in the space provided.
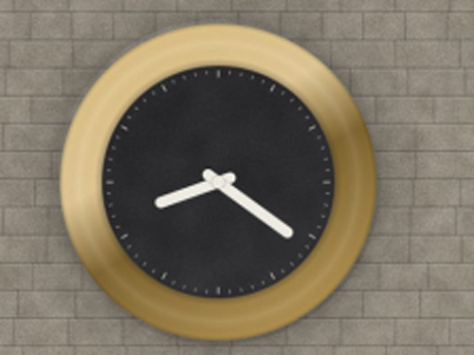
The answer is 8:21
